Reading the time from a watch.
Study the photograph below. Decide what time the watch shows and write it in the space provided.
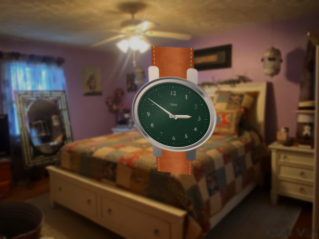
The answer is 2:51
